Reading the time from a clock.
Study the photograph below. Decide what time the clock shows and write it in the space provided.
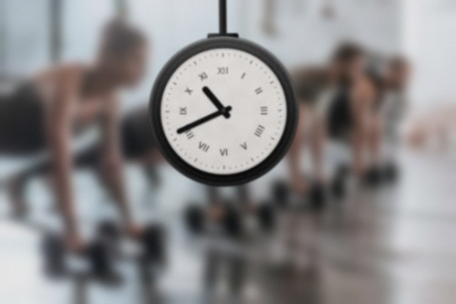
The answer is 10:41
